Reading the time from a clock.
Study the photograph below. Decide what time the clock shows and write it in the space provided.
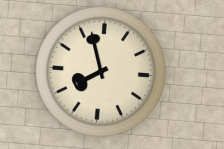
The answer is 7:57
